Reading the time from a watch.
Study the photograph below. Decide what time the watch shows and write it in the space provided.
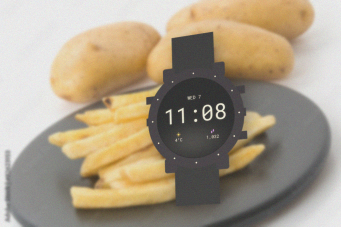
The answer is 11:08
